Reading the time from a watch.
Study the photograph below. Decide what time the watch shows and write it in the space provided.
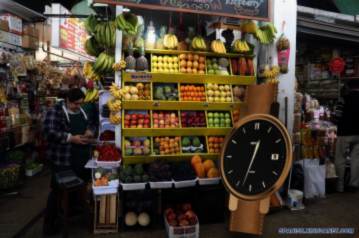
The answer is 12:33
